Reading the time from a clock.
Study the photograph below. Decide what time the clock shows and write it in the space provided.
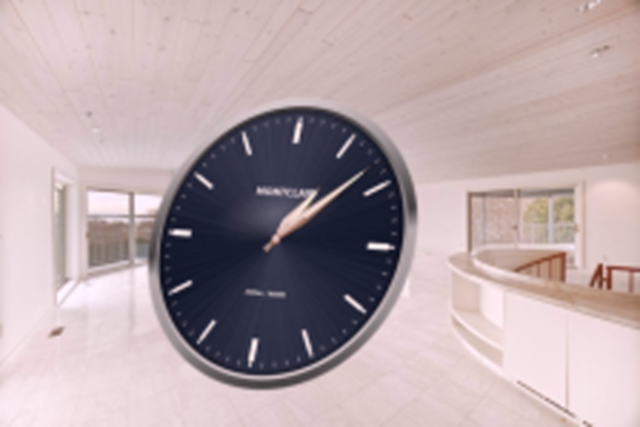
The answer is 1:08
